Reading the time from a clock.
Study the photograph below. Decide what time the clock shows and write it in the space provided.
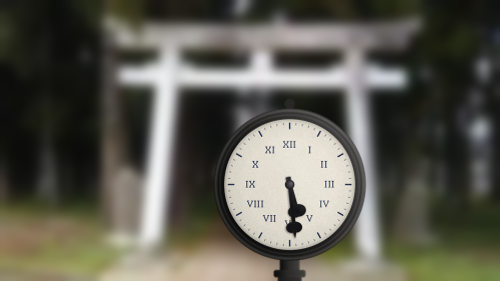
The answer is 5:29
